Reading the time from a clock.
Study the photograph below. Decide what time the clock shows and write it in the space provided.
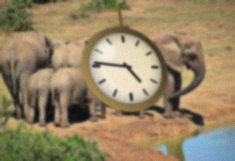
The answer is 4:46
